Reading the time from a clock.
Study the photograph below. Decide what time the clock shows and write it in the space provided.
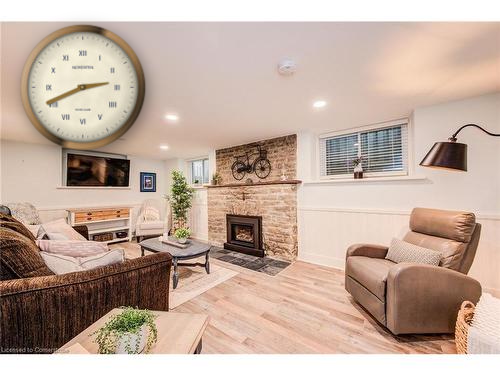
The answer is 2:41
